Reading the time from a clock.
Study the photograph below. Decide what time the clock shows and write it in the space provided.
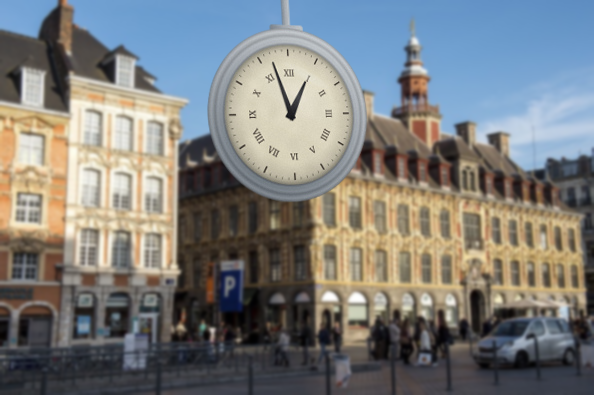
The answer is 12:57
